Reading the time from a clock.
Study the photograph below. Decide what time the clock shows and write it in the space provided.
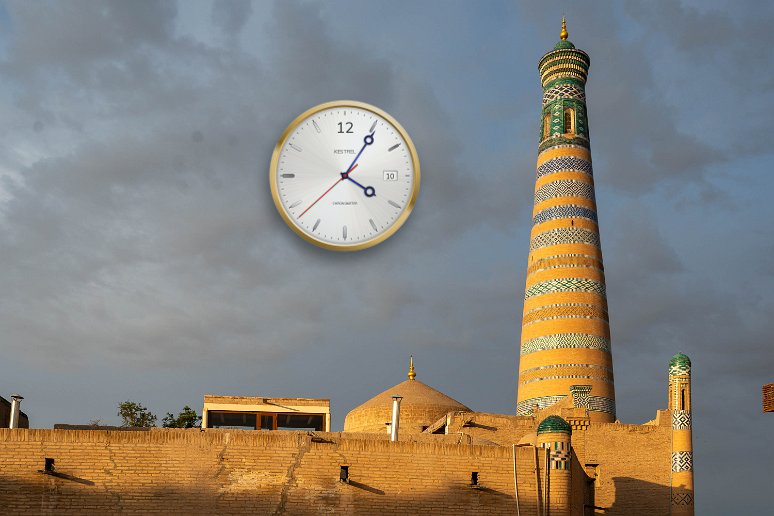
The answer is 4:05:38
